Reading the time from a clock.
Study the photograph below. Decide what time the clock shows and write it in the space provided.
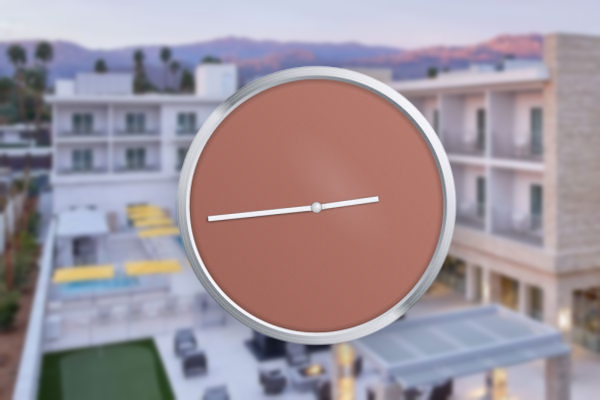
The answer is 2:44
